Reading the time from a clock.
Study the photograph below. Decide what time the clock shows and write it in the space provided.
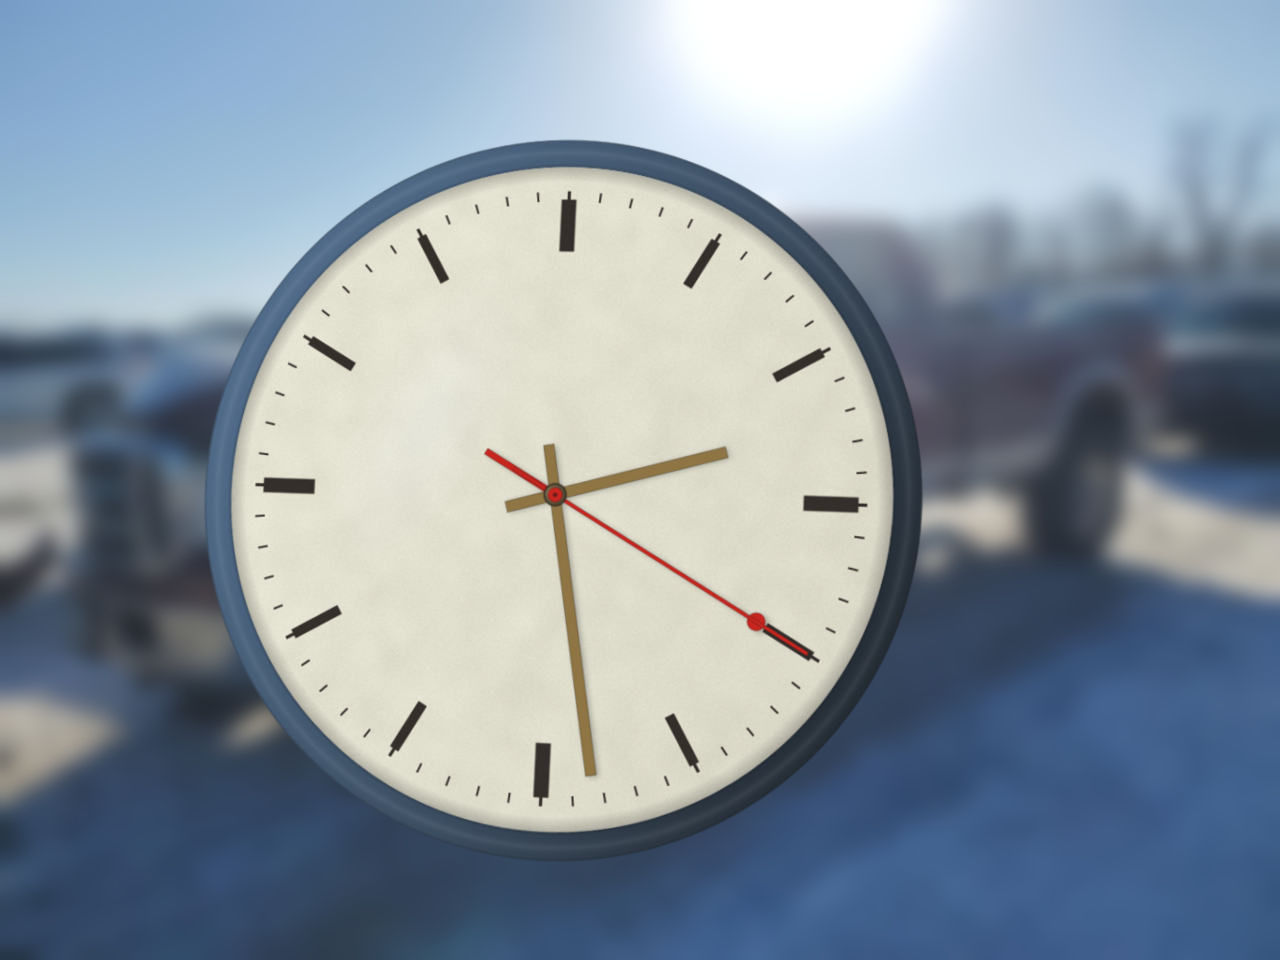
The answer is 2:28:20
